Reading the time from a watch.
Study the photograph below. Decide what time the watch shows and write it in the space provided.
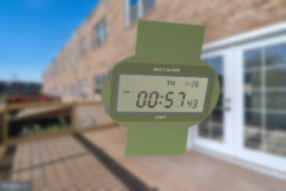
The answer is 0:57
